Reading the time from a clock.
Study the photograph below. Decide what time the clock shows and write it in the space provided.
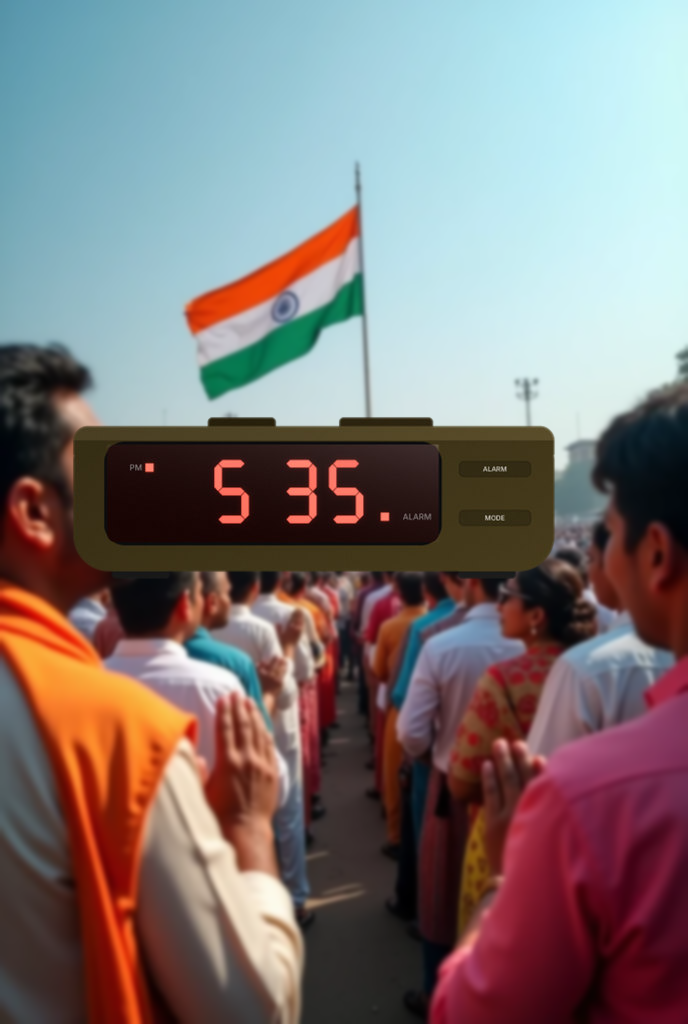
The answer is 5:35
